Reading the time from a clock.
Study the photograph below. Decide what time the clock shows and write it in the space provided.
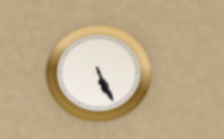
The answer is 5:26
